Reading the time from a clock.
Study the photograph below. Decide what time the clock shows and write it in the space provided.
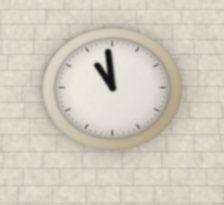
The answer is 10:59
